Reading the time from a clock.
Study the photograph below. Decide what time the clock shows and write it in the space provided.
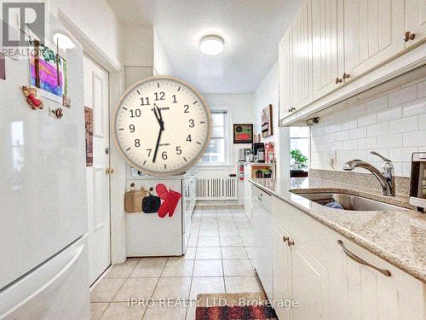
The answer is 11:33
